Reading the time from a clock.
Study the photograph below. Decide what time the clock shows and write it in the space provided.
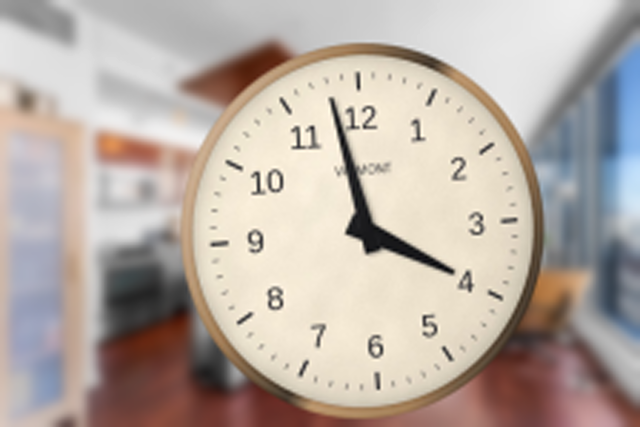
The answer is 3:58
